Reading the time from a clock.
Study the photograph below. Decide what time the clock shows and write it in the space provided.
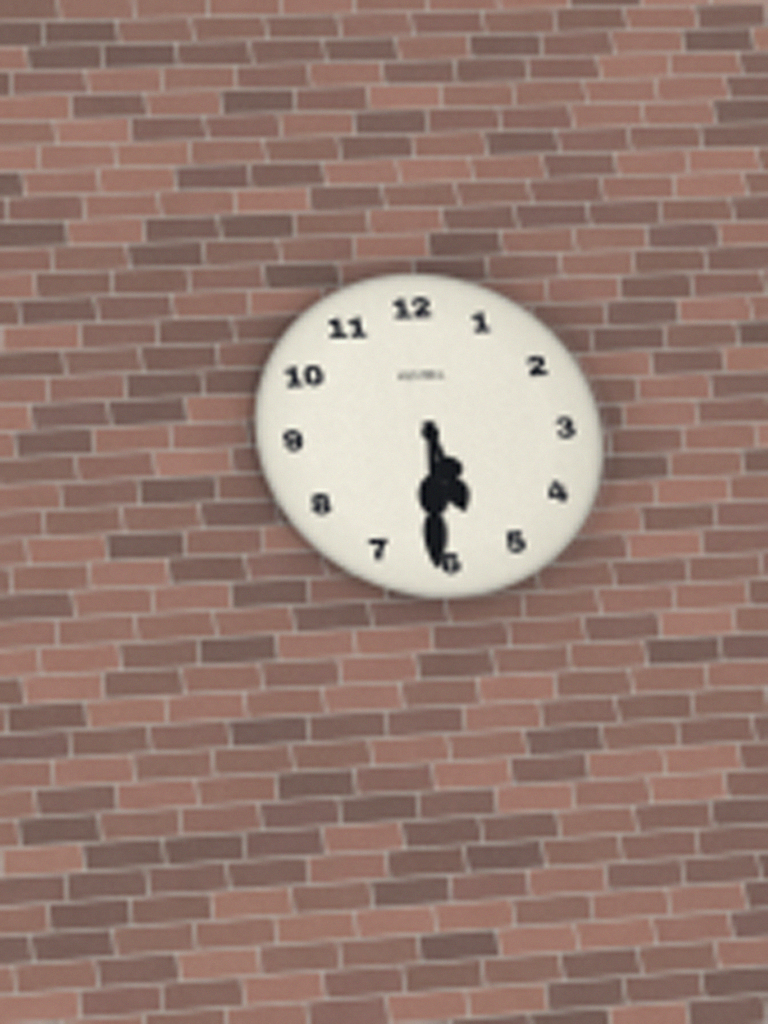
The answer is 5:31
